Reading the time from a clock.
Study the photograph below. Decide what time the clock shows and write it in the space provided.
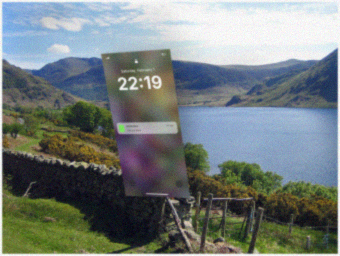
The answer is 22:19
